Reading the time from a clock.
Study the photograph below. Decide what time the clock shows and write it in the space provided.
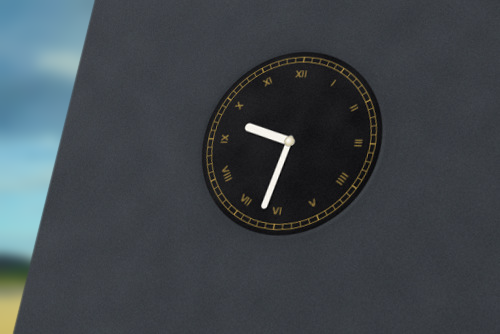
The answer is 9:32
